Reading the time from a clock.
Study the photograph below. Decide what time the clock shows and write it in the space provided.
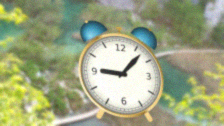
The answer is 9:07
